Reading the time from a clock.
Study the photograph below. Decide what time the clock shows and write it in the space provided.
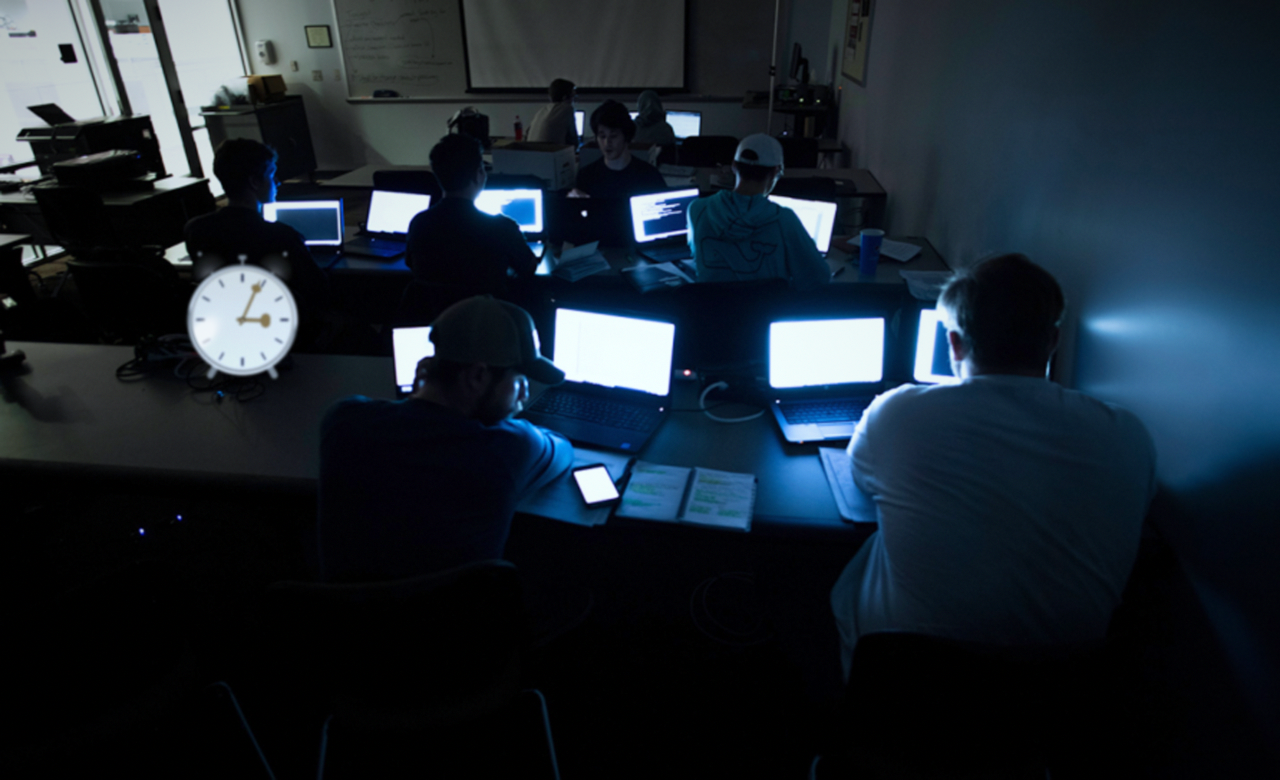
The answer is 3:04
